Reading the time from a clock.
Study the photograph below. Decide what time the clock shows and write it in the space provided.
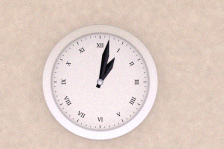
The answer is 1:02
